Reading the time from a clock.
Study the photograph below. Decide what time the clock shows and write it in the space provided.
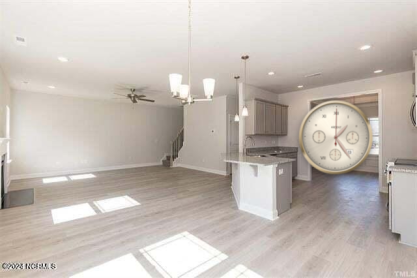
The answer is 1:24
